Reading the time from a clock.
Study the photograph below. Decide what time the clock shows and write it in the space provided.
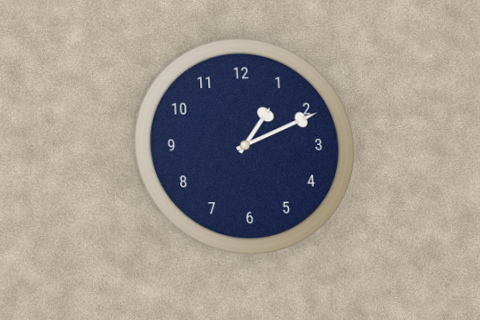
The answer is 1:11
